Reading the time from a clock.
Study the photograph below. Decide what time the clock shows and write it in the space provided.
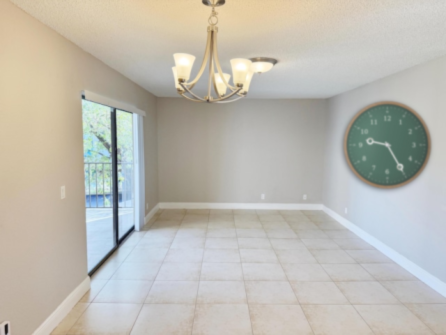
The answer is 9:25
